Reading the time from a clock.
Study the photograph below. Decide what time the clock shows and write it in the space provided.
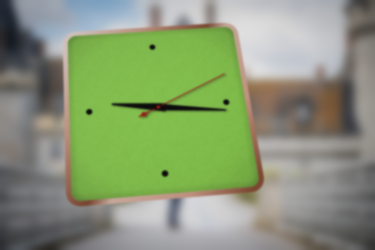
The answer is 9:16:11
